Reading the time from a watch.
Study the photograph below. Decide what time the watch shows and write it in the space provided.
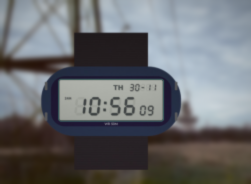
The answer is 10:56:09
